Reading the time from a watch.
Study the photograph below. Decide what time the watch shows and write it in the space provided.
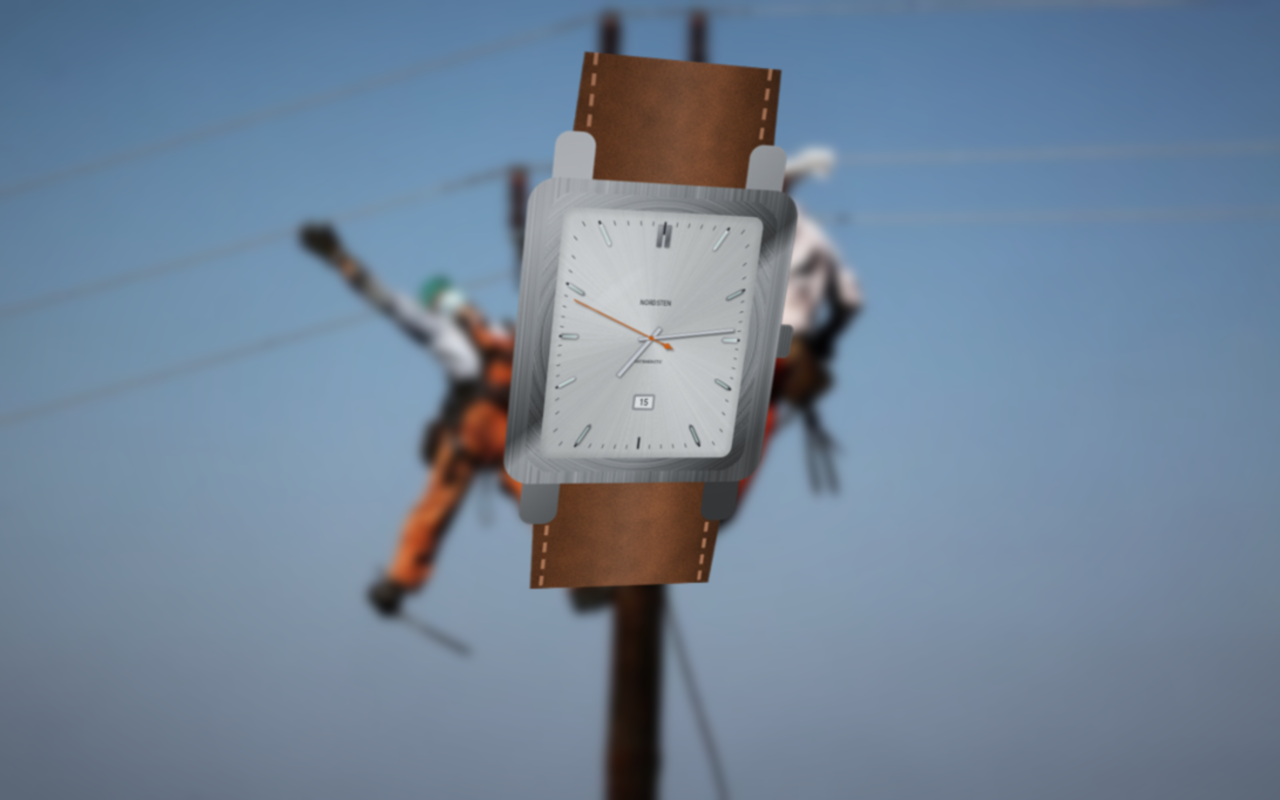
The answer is 7:13:49
